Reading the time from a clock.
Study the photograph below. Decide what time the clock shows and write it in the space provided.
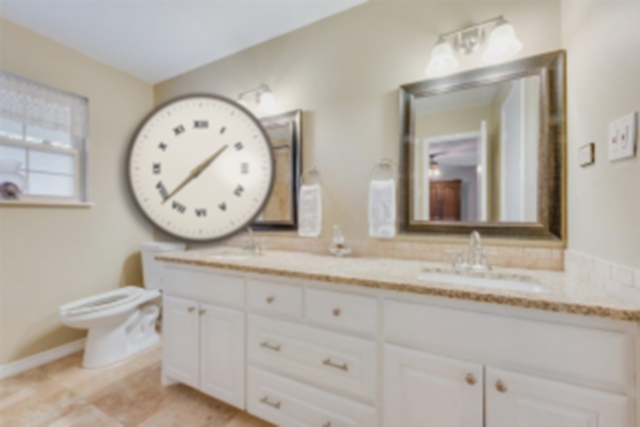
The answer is 1:38
